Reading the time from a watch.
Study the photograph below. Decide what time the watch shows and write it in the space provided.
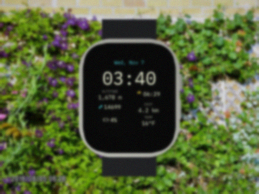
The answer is 3:40
